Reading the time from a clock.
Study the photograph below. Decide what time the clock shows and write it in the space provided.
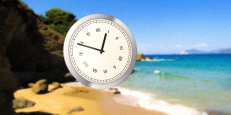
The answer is 12:49
